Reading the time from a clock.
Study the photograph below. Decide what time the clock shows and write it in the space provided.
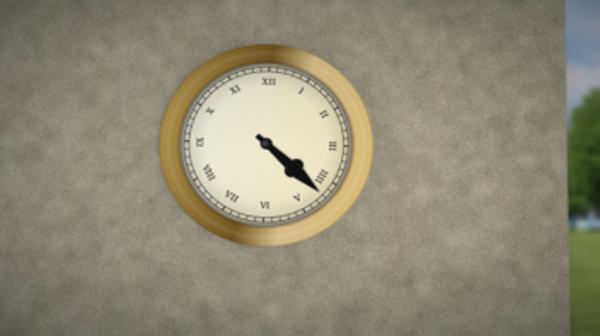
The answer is 4:22
